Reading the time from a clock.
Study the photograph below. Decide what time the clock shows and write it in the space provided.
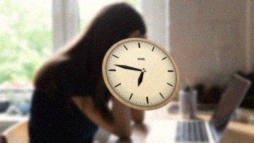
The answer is 6:47
